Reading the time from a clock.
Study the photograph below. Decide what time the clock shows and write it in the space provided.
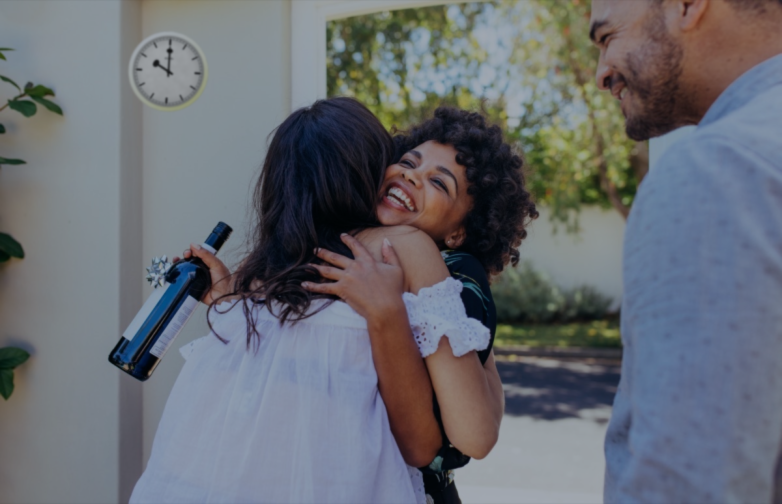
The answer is 10:00
